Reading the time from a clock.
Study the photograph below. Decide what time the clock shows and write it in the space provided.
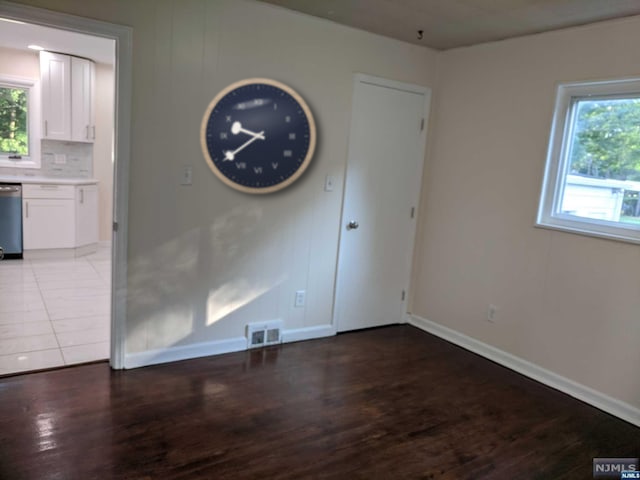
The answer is 9:39
